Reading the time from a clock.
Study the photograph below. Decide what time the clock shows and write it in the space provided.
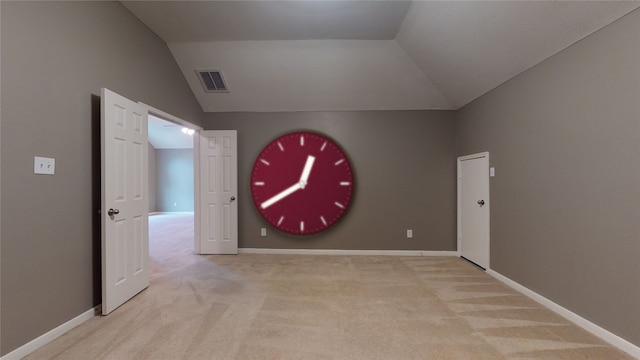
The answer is 12:40
